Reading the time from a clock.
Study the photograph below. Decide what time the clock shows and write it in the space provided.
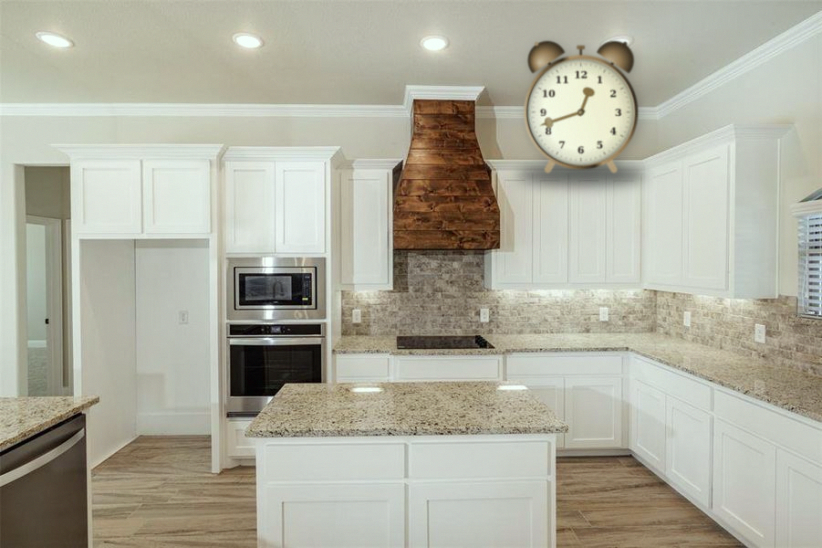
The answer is 12:42
